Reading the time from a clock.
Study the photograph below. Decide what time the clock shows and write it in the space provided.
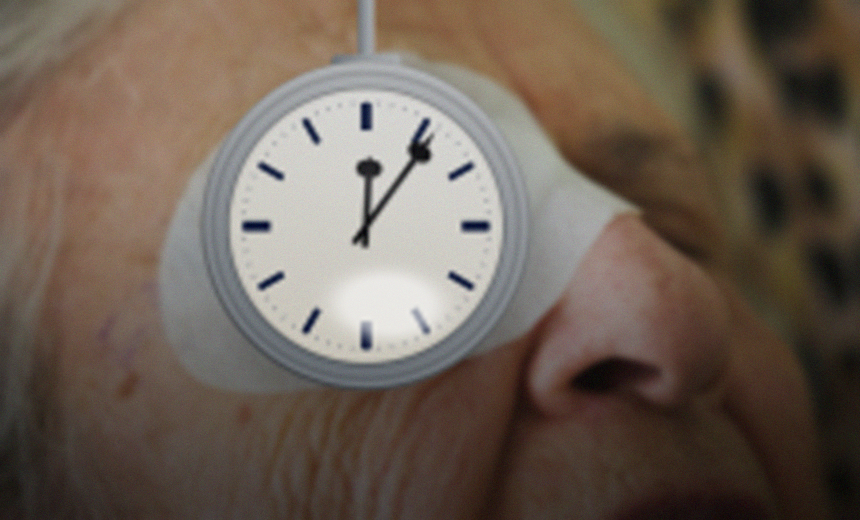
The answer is 12:06
